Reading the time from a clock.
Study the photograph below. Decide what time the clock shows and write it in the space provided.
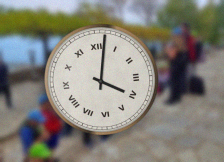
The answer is 4:02
